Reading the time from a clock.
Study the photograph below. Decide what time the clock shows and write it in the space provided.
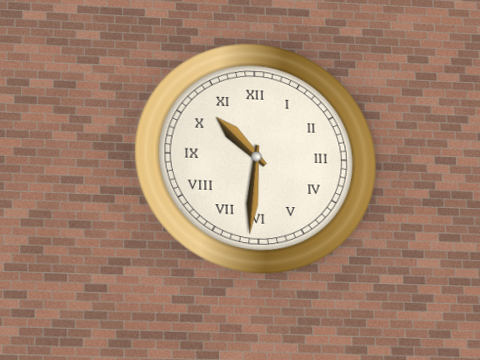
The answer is 10:31
